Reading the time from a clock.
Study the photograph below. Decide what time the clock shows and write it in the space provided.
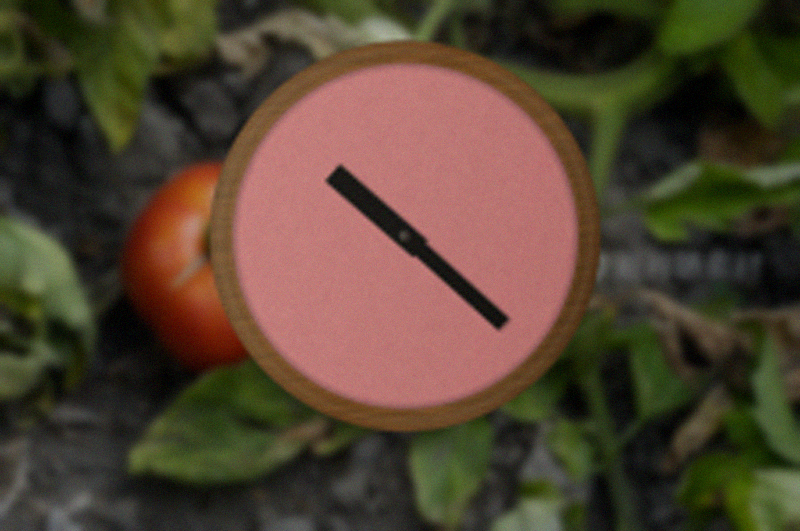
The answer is 10:22
